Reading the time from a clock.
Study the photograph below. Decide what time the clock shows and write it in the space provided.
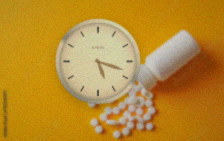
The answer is 5:18
